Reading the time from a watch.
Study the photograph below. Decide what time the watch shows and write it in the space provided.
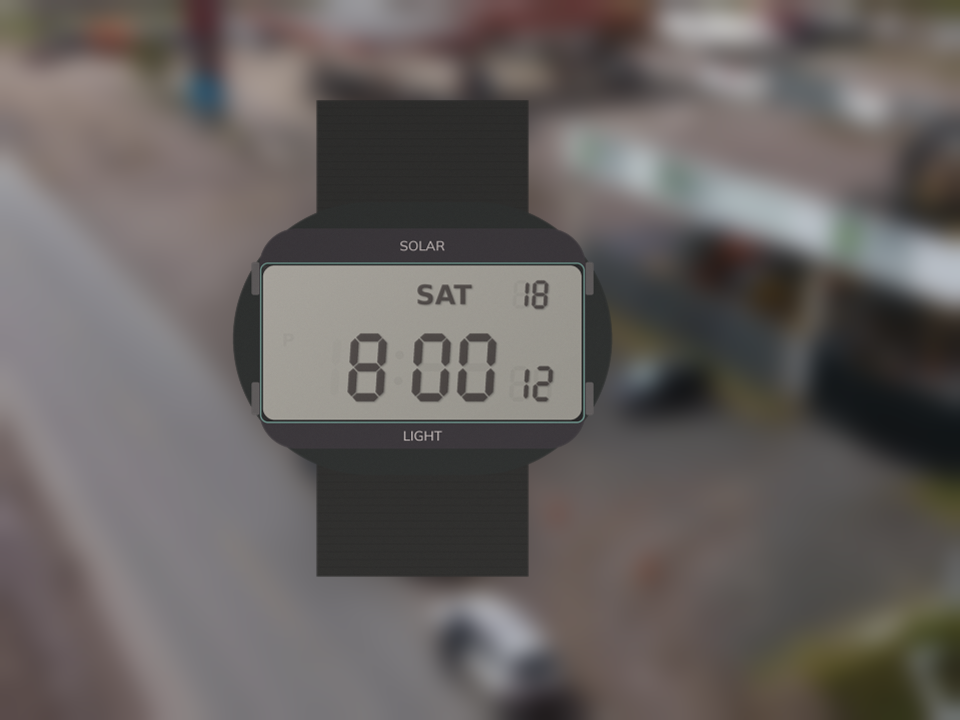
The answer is 8:00:12
